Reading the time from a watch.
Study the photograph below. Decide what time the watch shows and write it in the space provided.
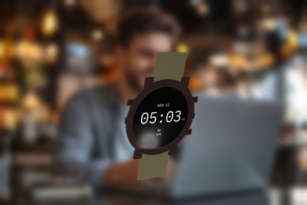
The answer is 5:03
